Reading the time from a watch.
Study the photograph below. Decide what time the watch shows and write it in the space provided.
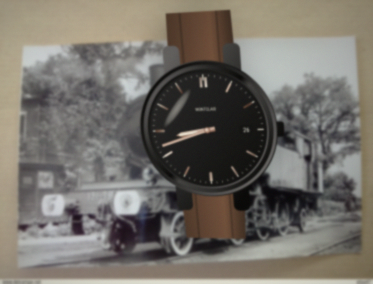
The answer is 8:42
